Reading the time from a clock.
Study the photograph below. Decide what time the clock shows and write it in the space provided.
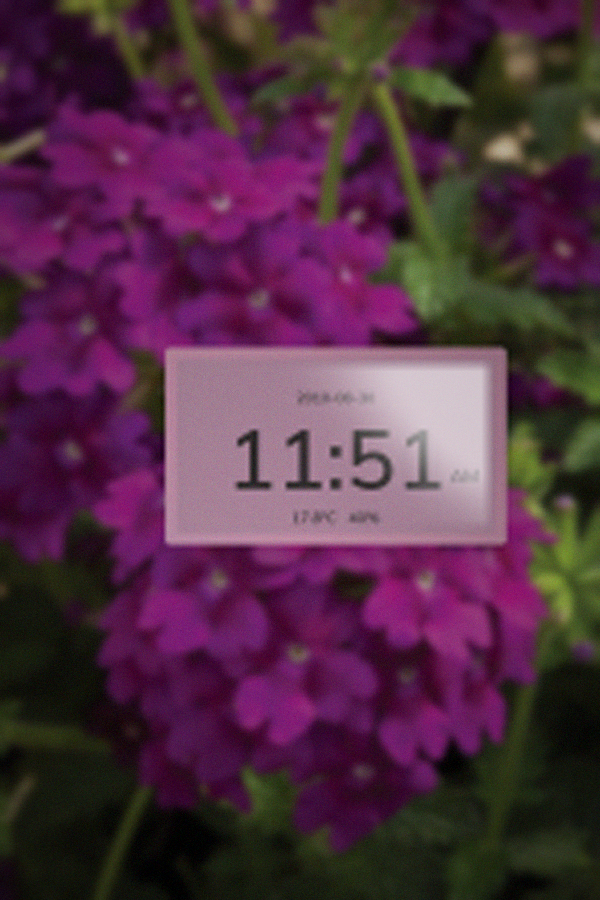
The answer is 11:51
